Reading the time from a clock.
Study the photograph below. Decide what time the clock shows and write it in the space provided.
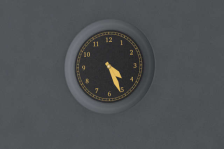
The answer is 4:26
